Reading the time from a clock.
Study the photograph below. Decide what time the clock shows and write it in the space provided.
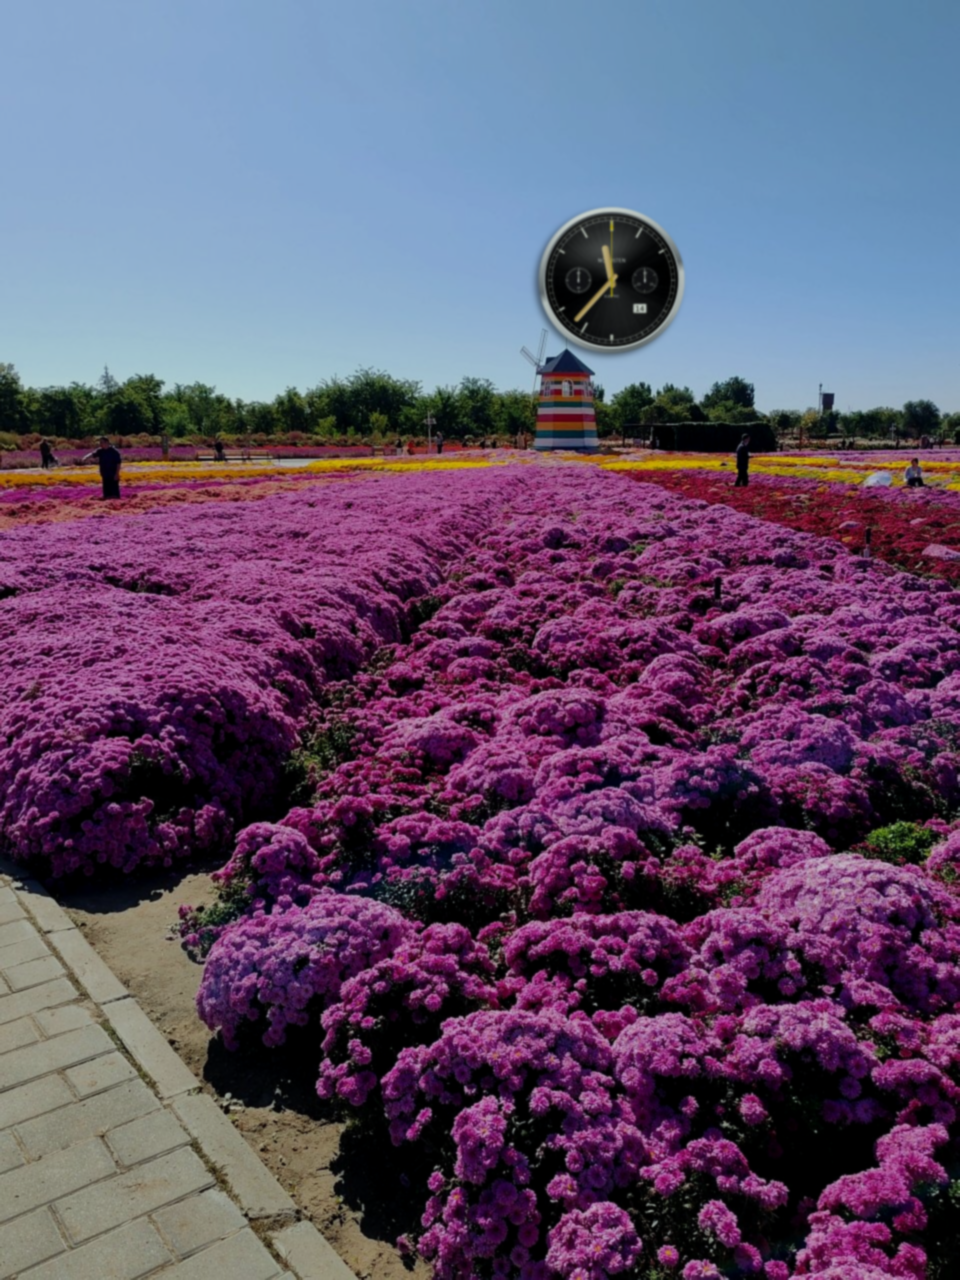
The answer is 11:37
